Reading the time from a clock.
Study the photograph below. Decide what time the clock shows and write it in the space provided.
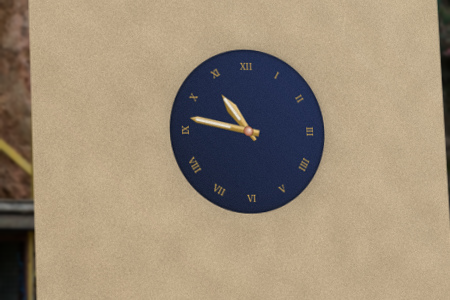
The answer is 10:47
